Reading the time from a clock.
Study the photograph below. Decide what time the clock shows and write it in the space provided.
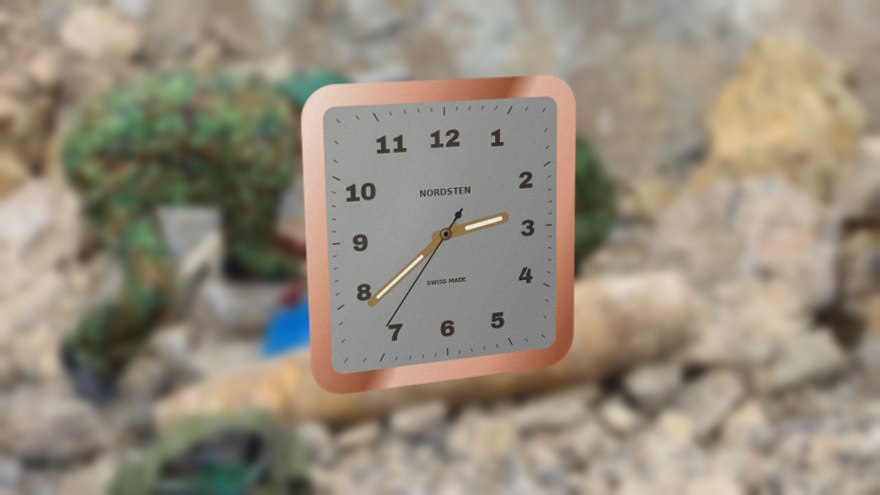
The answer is 2:38:36
